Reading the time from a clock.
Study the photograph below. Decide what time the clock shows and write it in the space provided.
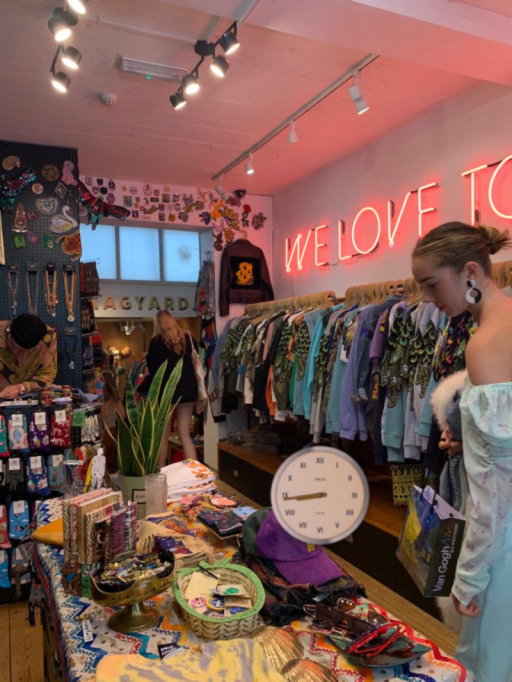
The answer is 8:44
